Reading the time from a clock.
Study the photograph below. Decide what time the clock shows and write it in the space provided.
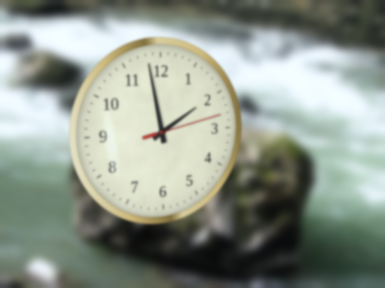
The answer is 1:58:13
